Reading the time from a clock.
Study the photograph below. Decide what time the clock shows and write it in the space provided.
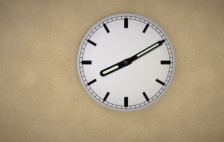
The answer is 8:10
